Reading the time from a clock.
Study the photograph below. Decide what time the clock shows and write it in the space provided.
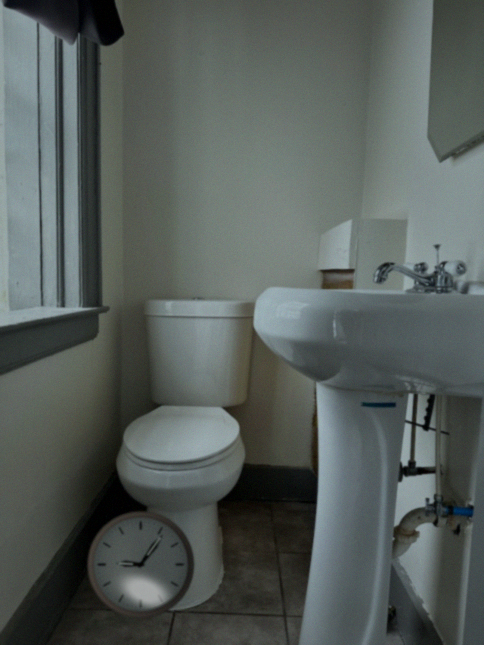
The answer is 9:06
